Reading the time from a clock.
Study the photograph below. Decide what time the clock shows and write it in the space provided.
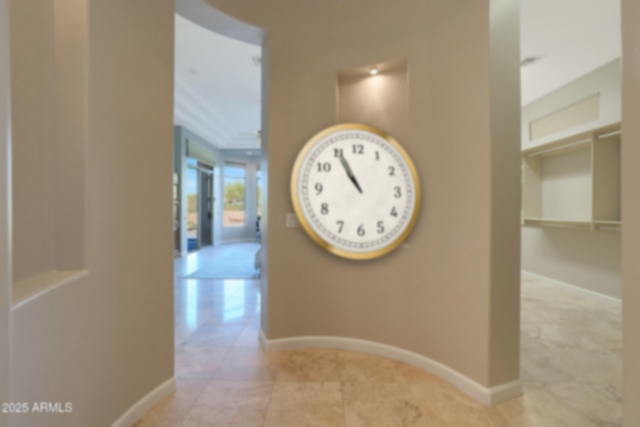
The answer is 10:55
